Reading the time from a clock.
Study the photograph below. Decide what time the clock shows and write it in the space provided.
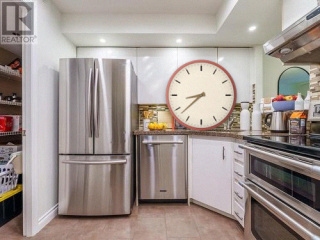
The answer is 8:38
